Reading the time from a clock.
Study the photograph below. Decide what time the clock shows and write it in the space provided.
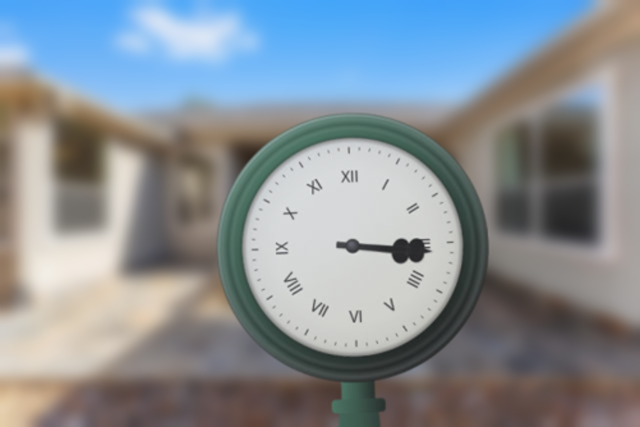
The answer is 3:16
